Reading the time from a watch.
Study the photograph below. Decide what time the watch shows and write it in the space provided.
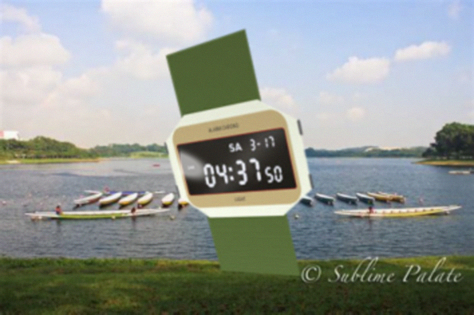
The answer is 4:37:50
